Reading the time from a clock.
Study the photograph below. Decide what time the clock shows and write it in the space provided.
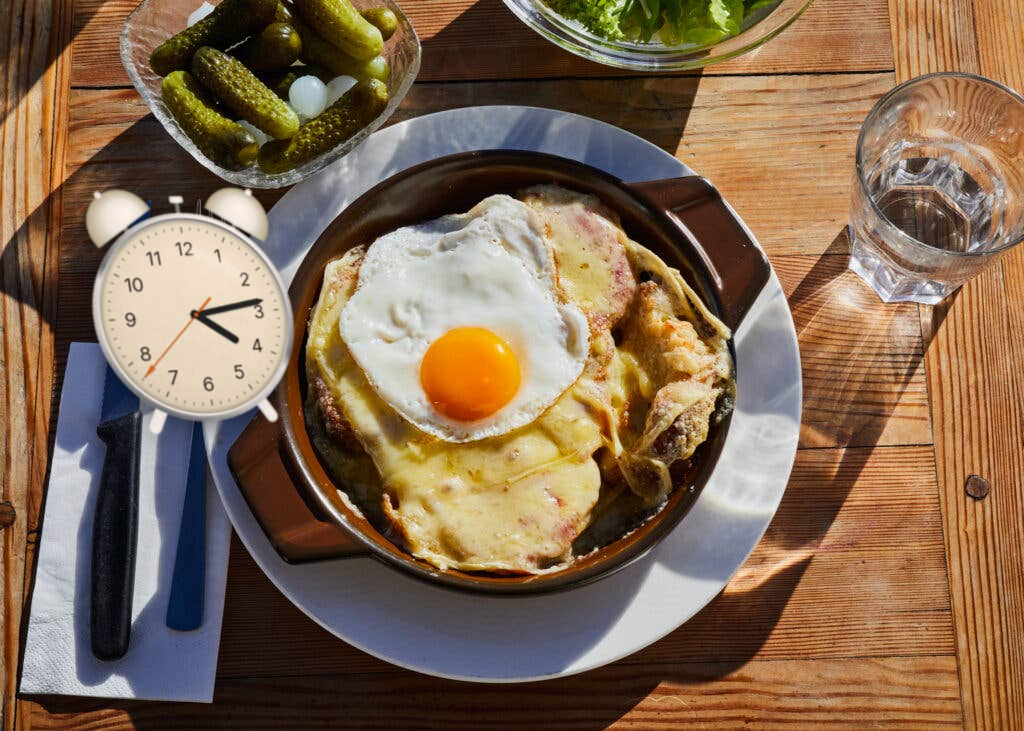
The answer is 4:13:38
